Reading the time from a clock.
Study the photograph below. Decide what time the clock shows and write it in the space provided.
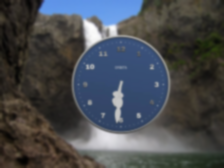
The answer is 6:31
